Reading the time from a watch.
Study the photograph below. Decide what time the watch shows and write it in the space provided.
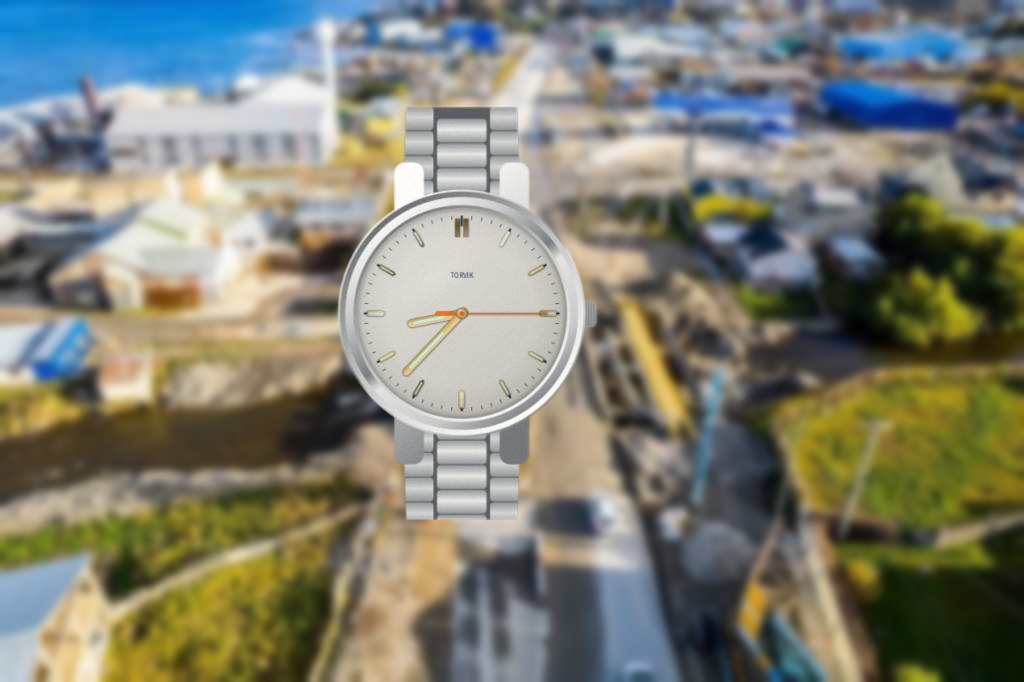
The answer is 8:37:15
